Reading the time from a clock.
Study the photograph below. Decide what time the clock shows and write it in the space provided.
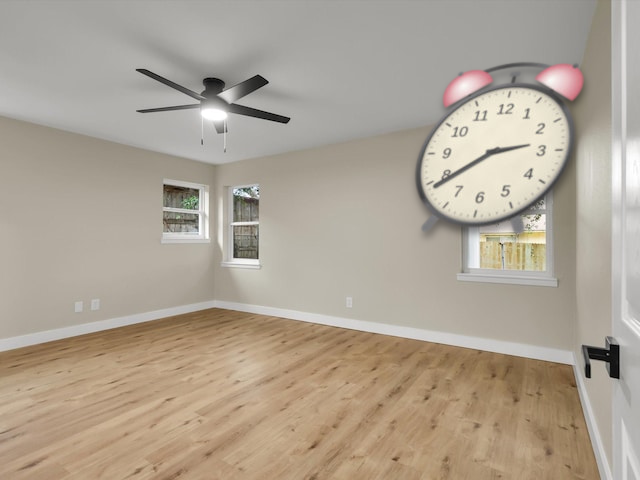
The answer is 2:39
